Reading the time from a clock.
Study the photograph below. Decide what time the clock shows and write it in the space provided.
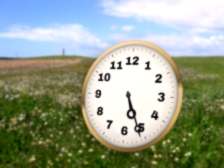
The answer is 5:26
